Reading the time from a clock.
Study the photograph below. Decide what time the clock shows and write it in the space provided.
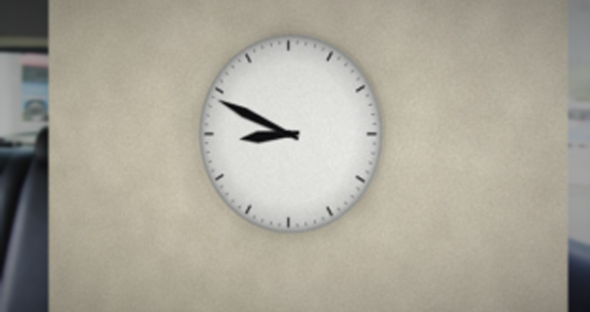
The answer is 8:49
